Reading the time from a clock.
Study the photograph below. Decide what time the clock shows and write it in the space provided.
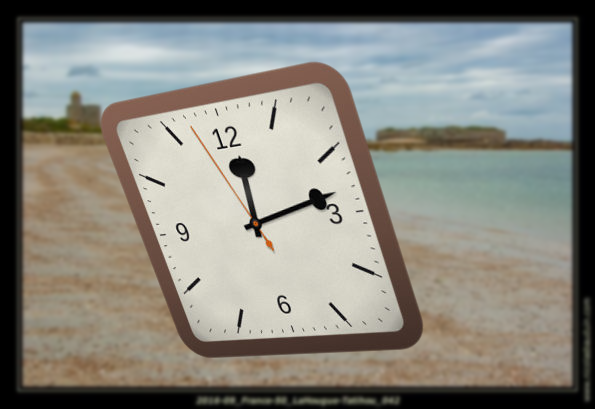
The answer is 12:12:57
